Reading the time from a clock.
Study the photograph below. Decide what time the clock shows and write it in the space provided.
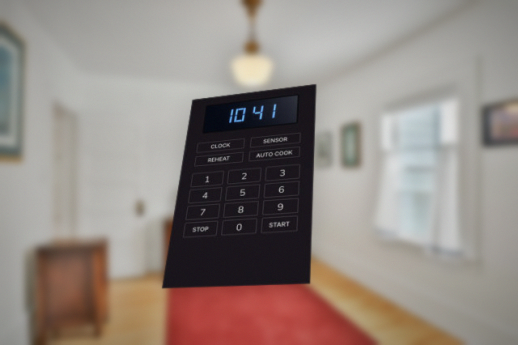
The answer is 10:41
